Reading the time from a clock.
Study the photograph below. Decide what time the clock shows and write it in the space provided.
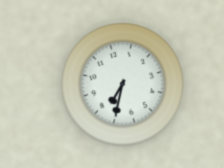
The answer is 7:35
